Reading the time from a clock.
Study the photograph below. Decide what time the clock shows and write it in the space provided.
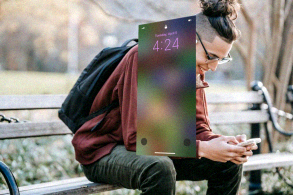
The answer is 4:24
